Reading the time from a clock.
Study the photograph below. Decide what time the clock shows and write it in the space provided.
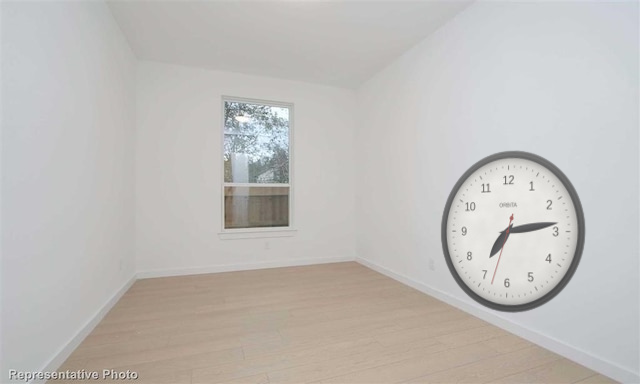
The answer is 7:13:33
